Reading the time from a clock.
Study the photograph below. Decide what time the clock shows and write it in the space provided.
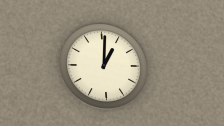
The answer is 1:01
